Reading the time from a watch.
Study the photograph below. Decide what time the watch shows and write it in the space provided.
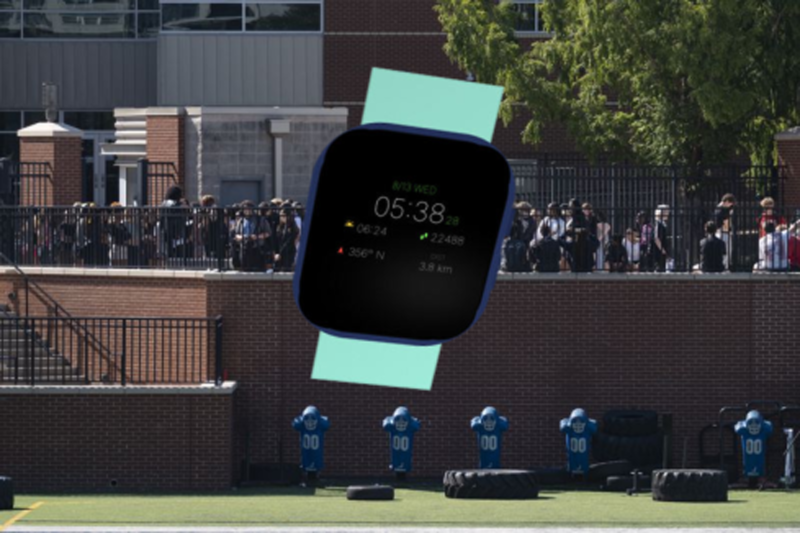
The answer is 5:38
